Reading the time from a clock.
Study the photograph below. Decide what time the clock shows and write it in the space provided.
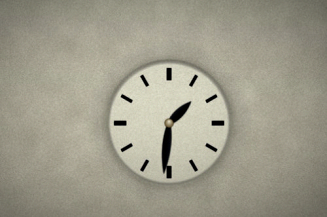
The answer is 1:31
